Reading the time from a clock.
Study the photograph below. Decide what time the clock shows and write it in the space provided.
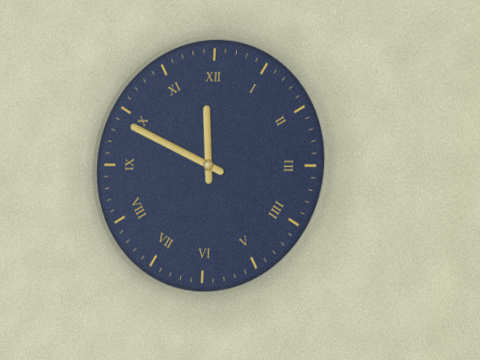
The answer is 11:49
